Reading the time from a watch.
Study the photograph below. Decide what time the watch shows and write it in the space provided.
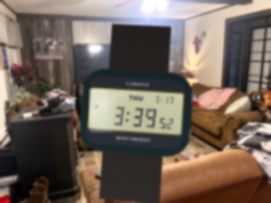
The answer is 3:39
